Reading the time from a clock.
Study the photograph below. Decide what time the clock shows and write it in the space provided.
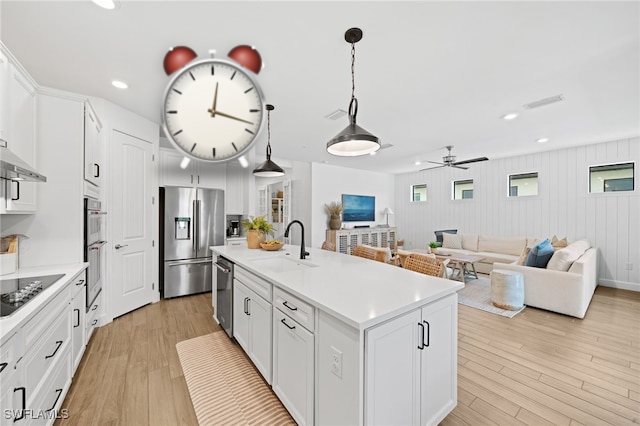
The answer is 12:18
